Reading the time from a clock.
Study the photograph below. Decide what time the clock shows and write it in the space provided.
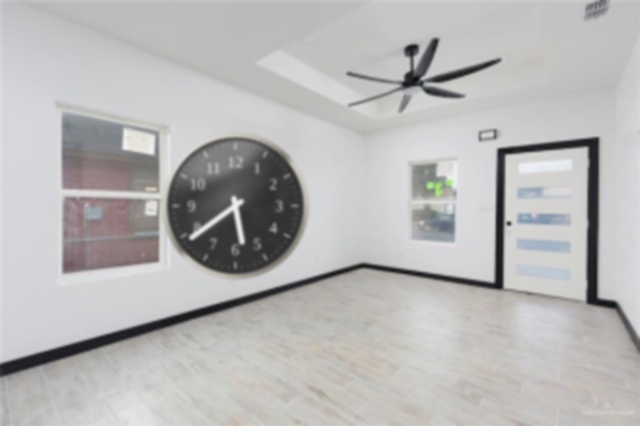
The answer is 5:39
